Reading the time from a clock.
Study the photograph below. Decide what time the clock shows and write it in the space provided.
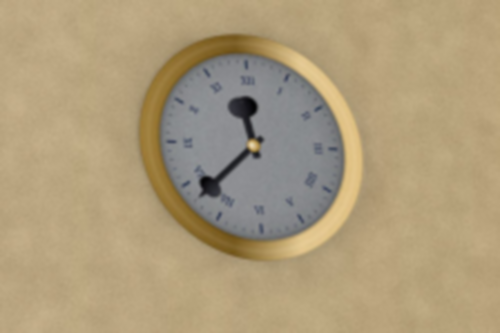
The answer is 11:38
